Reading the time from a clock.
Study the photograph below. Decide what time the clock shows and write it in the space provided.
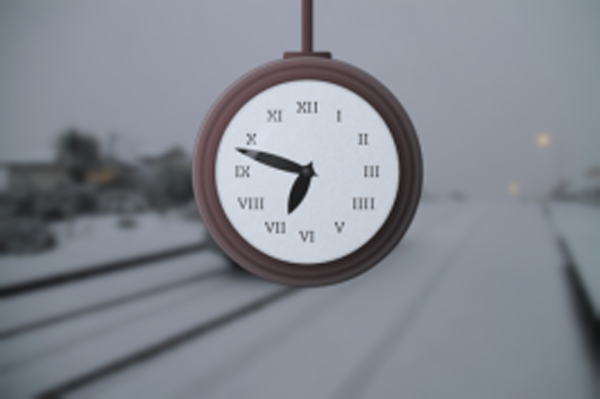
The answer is 6:48
